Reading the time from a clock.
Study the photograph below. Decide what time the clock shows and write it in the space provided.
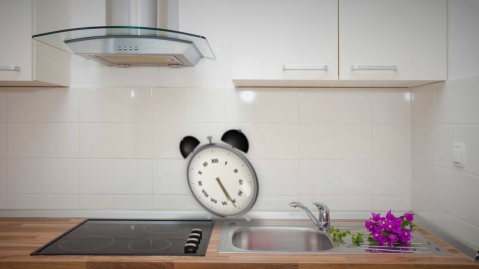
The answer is 5:26
